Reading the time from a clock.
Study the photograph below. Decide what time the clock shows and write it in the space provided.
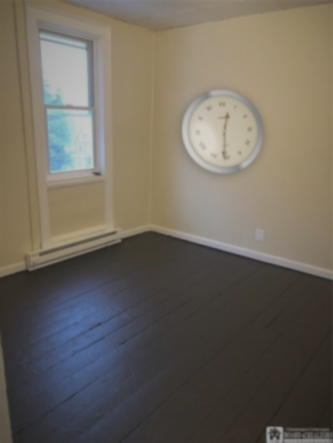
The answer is 12:31
